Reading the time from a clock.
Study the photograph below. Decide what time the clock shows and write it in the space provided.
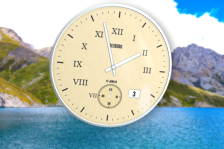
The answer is 1:57
